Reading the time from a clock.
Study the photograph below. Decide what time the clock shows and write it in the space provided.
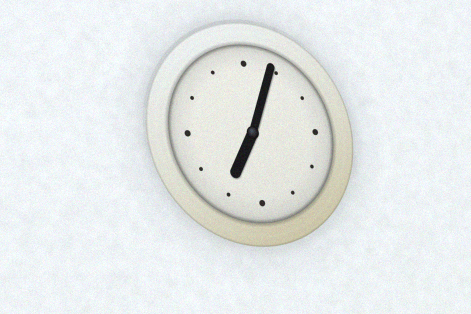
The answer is 7:04
